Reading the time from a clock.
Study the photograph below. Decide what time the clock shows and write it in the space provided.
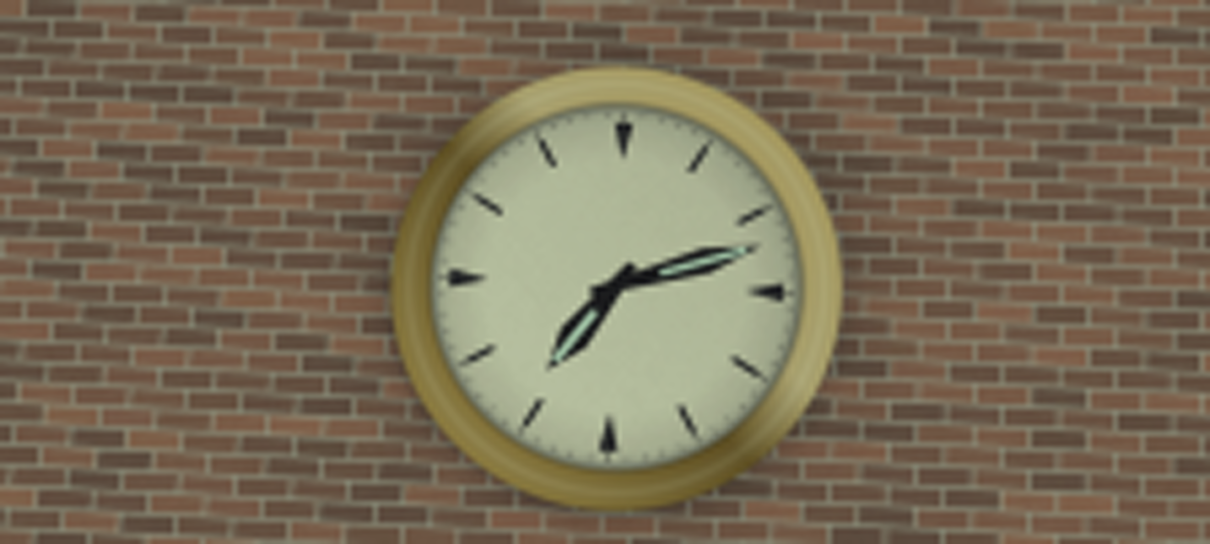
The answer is 7:12
